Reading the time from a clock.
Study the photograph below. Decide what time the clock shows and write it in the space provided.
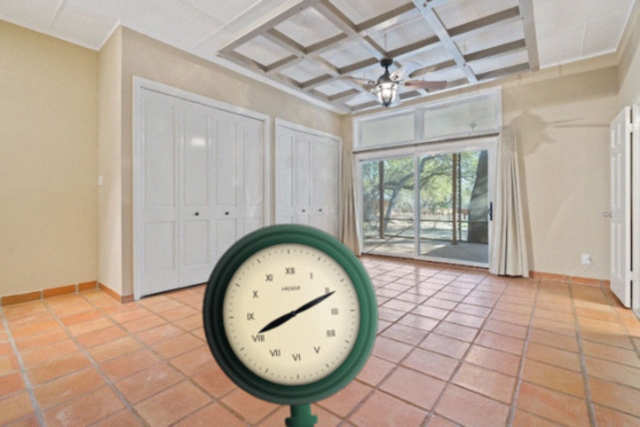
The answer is 8:11
